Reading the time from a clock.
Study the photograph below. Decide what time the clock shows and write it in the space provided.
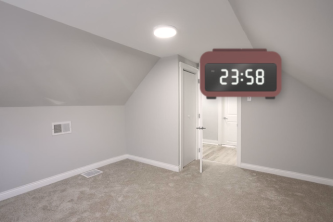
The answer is 23:58
